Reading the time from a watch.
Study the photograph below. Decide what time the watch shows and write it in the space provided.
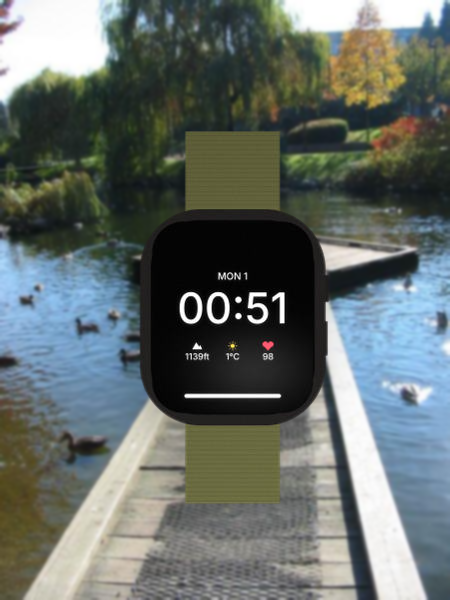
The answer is 0:51
